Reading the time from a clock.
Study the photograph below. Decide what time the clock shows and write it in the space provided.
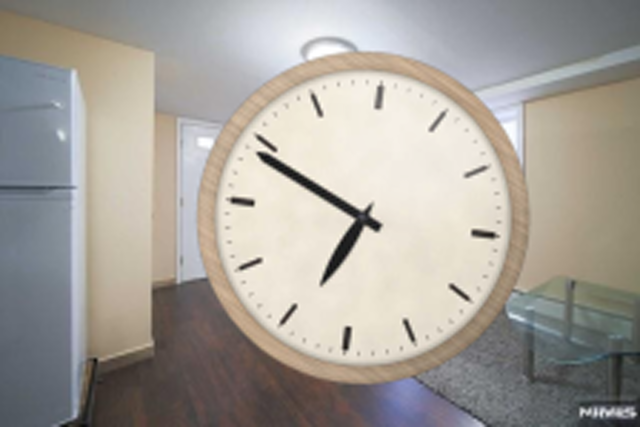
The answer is 6:49
